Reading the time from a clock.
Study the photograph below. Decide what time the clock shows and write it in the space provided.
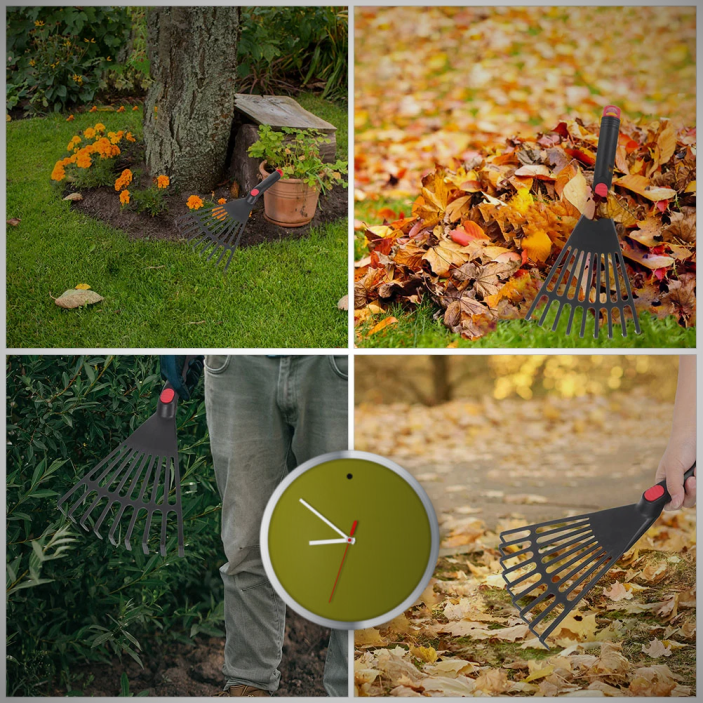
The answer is 8:51:33
